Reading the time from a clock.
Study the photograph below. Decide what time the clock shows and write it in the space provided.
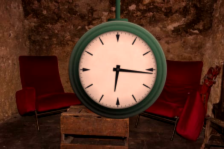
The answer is 6:16
